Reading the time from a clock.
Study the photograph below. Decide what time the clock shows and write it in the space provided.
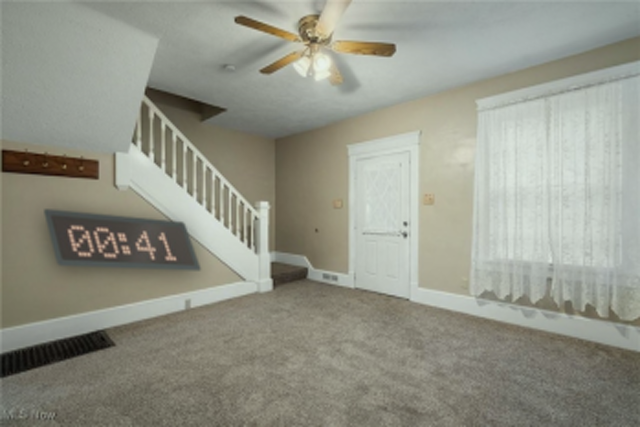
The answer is 0:41
